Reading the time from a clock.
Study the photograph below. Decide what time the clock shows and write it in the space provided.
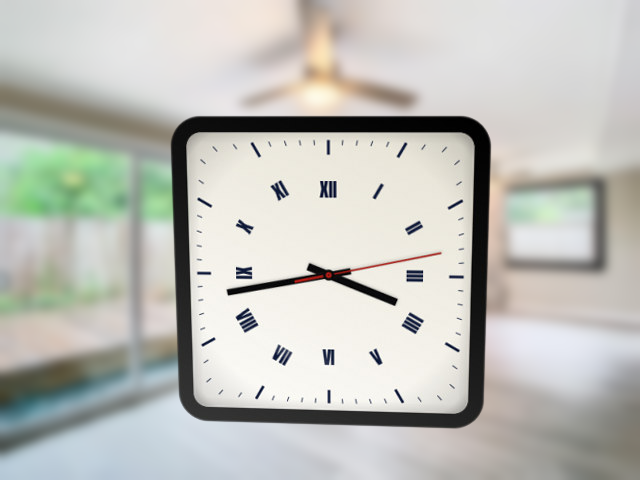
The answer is 3:43:13
